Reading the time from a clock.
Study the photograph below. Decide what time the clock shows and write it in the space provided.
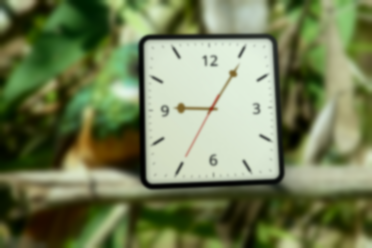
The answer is 9:05:35
